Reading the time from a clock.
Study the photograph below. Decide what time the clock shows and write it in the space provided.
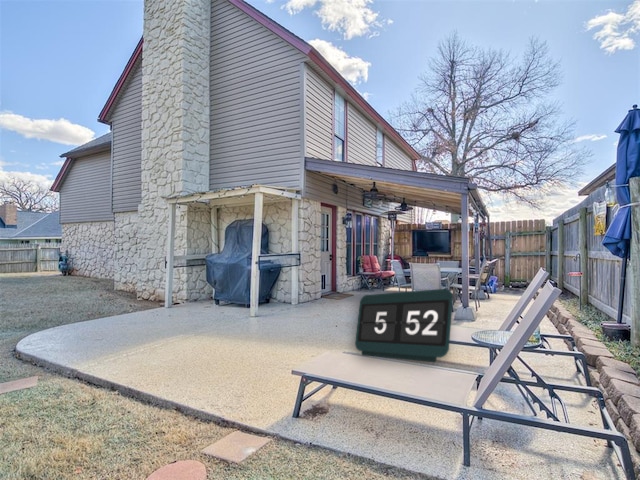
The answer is 5:52
